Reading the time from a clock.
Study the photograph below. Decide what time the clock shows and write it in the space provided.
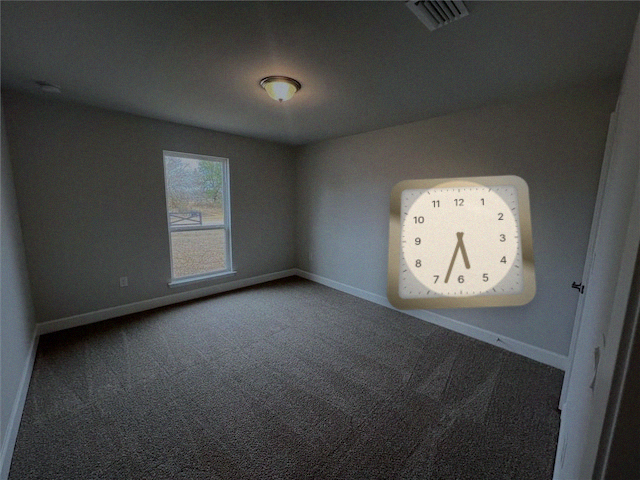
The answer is 5:33
